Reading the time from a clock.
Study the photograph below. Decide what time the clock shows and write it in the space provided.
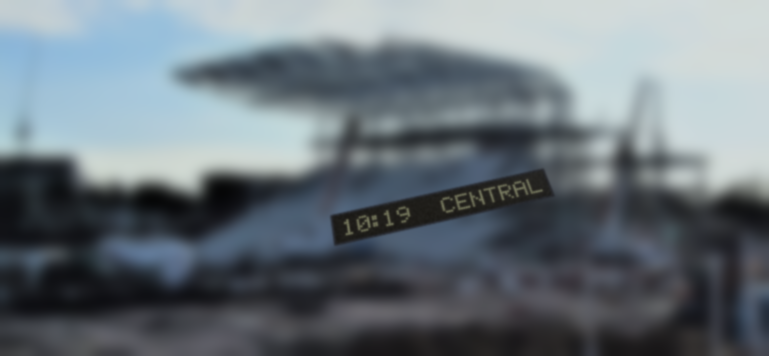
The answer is 10:19
